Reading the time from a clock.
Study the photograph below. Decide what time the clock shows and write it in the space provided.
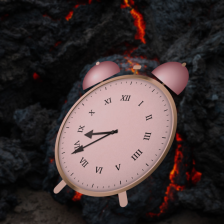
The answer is 8:39
